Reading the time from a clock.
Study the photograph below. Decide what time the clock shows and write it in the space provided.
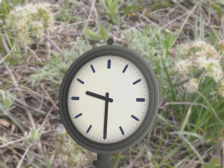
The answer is 9:30
